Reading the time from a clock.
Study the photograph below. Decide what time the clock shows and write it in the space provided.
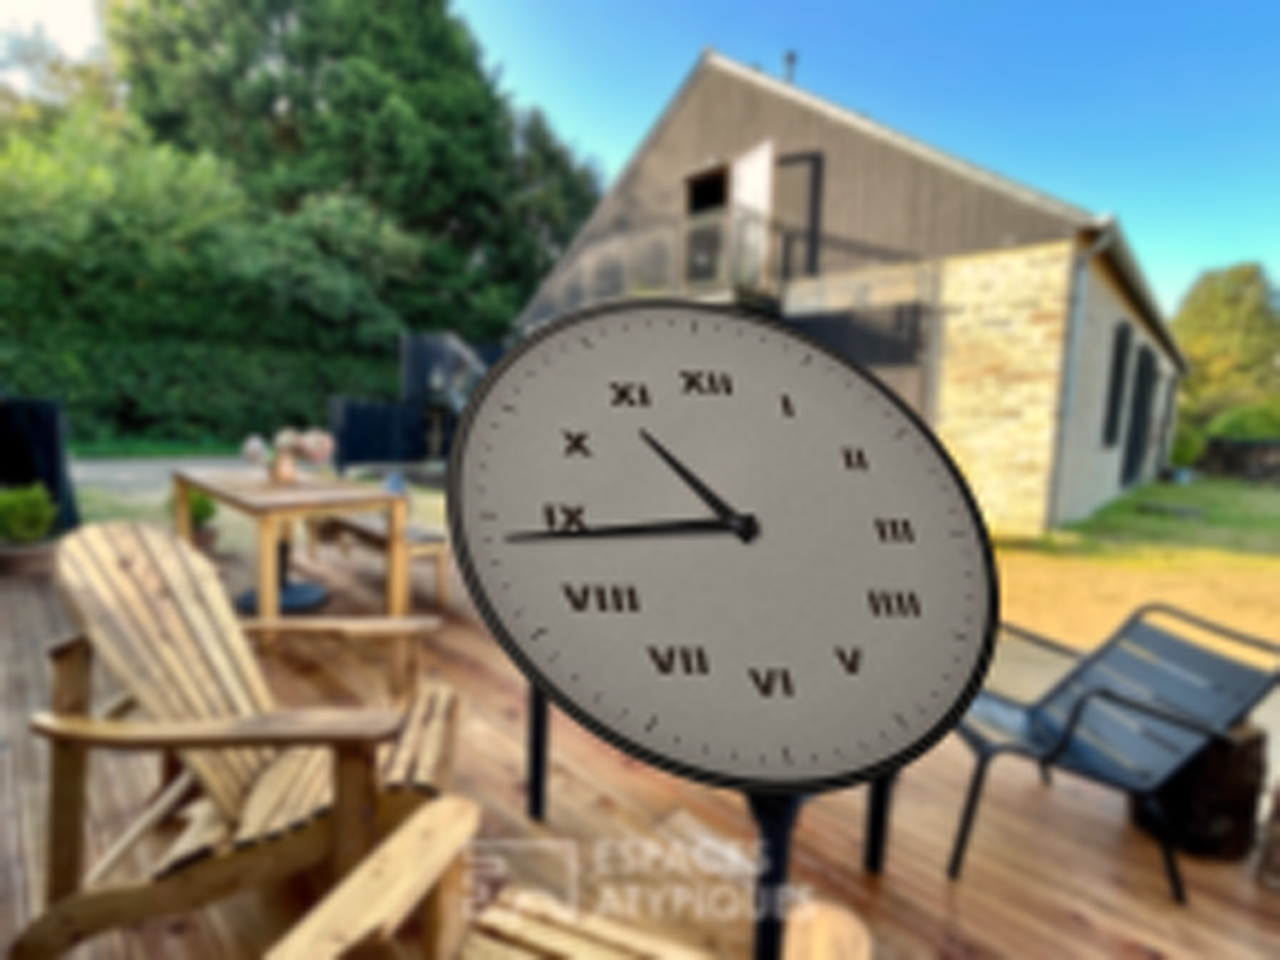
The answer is 10:44
